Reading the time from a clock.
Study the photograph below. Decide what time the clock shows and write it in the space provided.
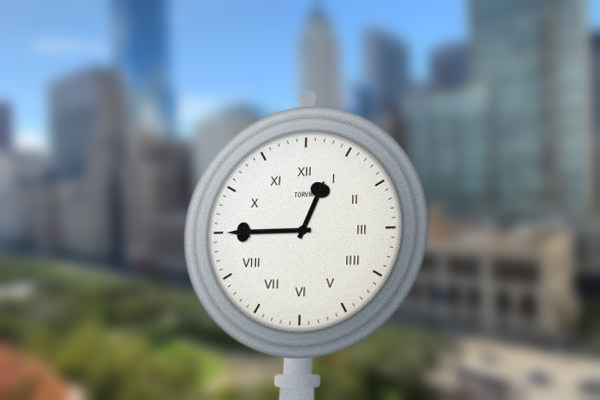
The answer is 12:45
